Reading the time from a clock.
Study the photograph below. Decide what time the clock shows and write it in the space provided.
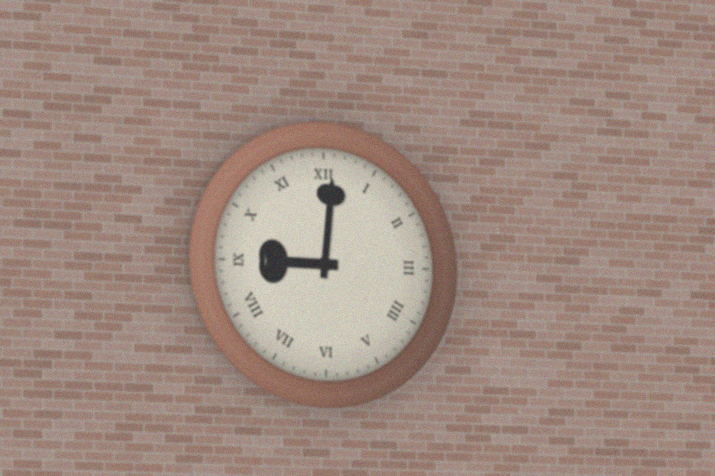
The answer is 9:01
